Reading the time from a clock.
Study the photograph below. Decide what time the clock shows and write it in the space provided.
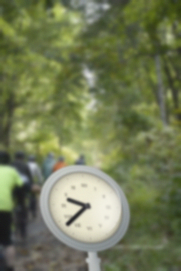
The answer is 9:38
